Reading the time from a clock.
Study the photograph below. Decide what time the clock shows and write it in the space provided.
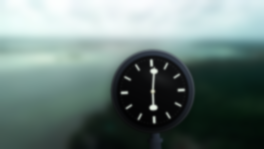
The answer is 6:01
